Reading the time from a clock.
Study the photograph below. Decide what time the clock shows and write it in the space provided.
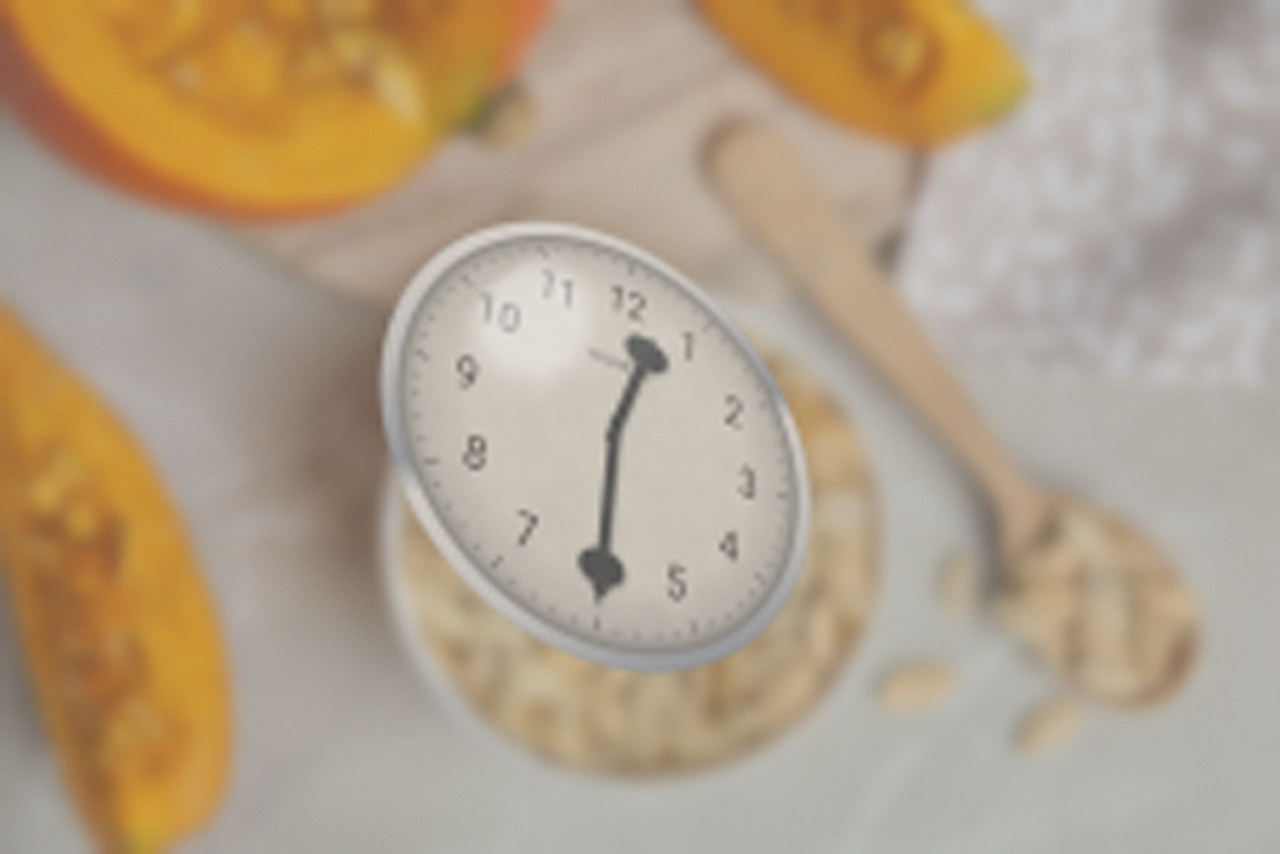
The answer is 12:30
